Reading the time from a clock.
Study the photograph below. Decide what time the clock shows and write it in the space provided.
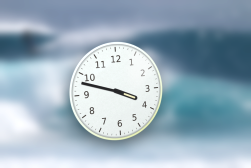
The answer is 3:48
